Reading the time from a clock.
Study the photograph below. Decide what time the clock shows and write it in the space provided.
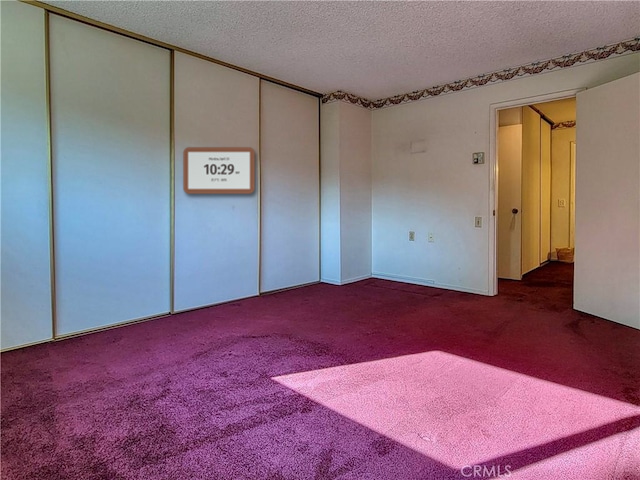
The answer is 10:29
